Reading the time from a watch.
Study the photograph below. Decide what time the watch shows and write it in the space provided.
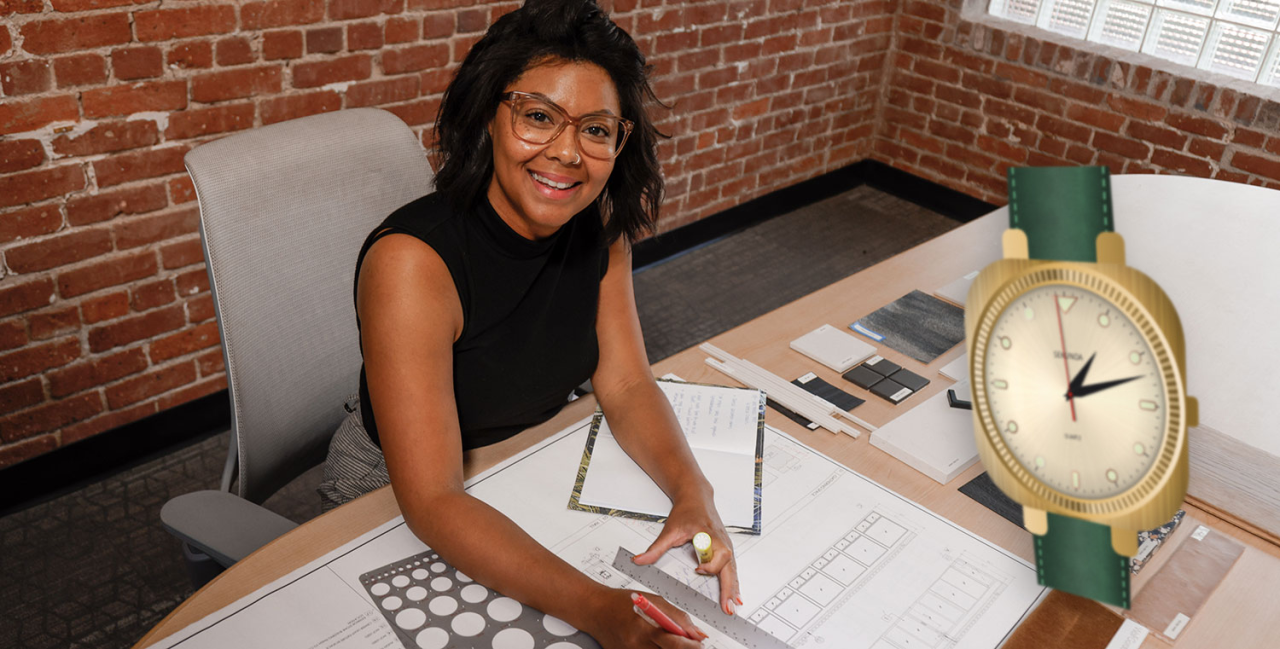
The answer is 1:11:59
